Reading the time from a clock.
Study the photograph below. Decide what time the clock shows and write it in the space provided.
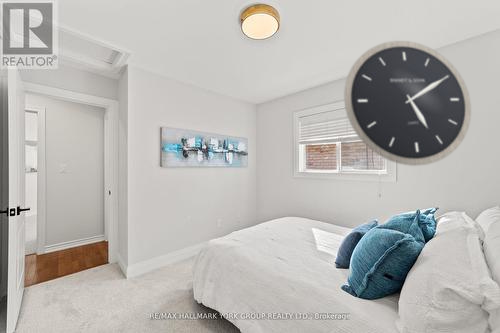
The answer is 5:10
